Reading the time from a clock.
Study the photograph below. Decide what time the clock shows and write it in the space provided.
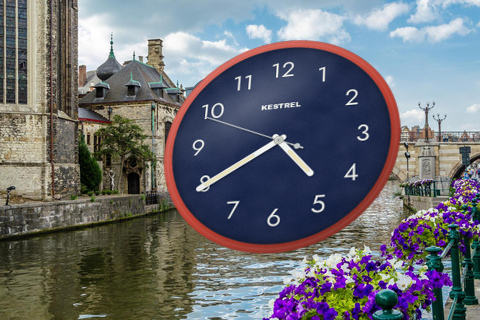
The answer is 4:39:49
